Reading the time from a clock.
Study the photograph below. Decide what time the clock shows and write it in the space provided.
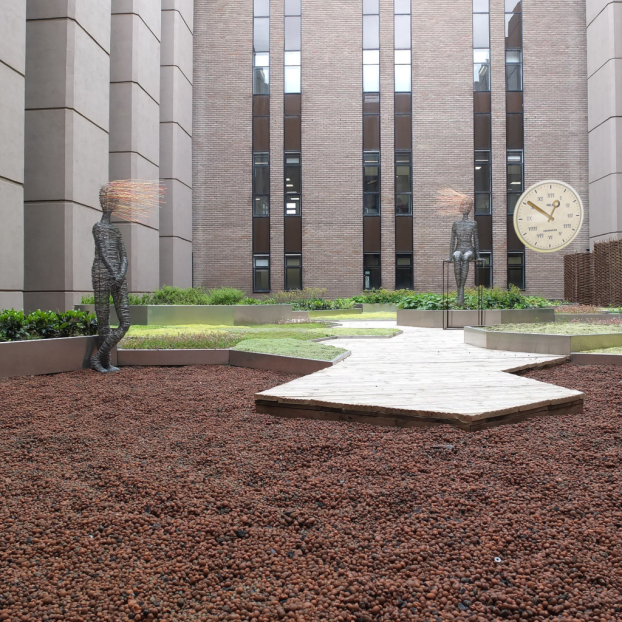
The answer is 12:51
